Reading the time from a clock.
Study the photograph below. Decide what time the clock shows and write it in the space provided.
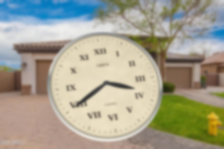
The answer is 3:40
